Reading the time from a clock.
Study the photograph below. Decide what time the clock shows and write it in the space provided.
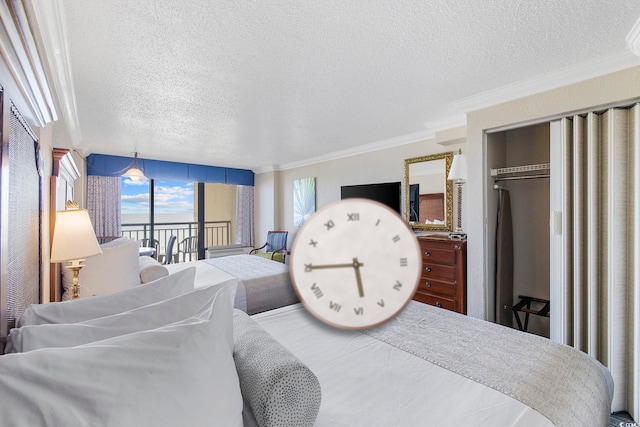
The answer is 5:45
